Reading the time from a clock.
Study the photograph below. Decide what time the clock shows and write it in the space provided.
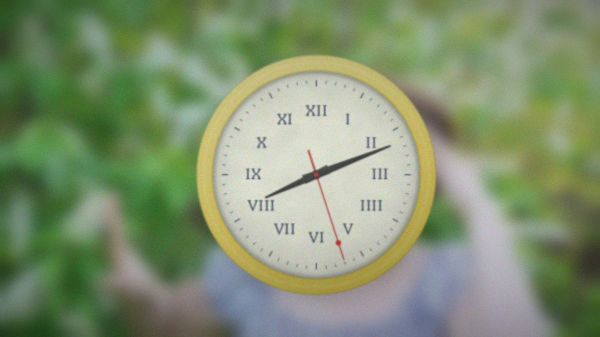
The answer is 8:11:27
